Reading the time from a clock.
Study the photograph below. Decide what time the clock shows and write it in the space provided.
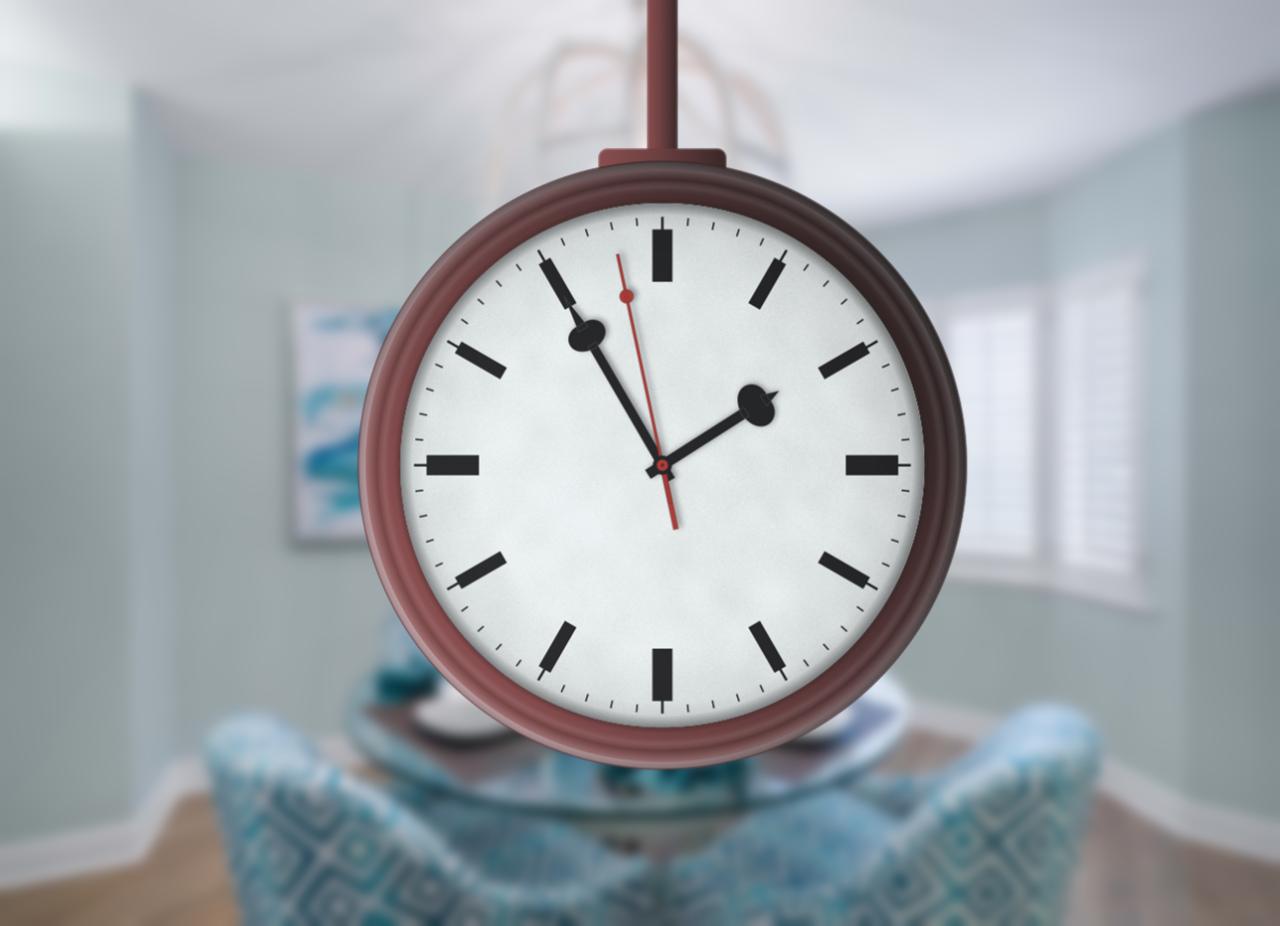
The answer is 1:54:58
